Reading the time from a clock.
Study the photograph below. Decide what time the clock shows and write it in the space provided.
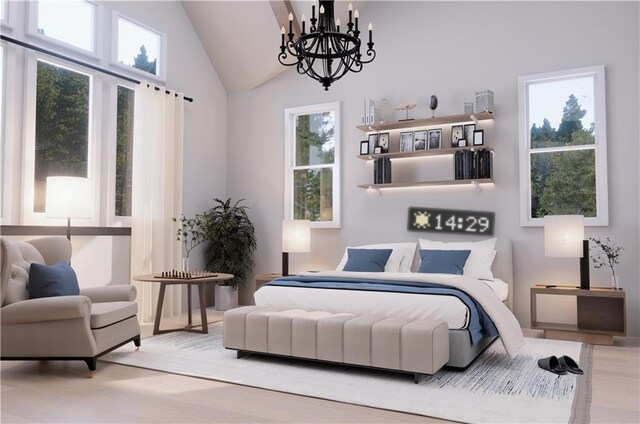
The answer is 14:29
